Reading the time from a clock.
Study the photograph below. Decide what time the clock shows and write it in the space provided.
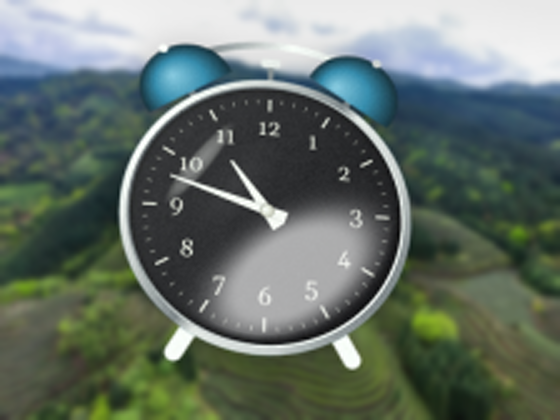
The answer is 10:48
